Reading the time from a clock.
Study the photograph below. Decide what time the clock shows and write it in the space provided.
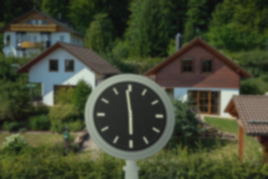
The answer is 5:59
